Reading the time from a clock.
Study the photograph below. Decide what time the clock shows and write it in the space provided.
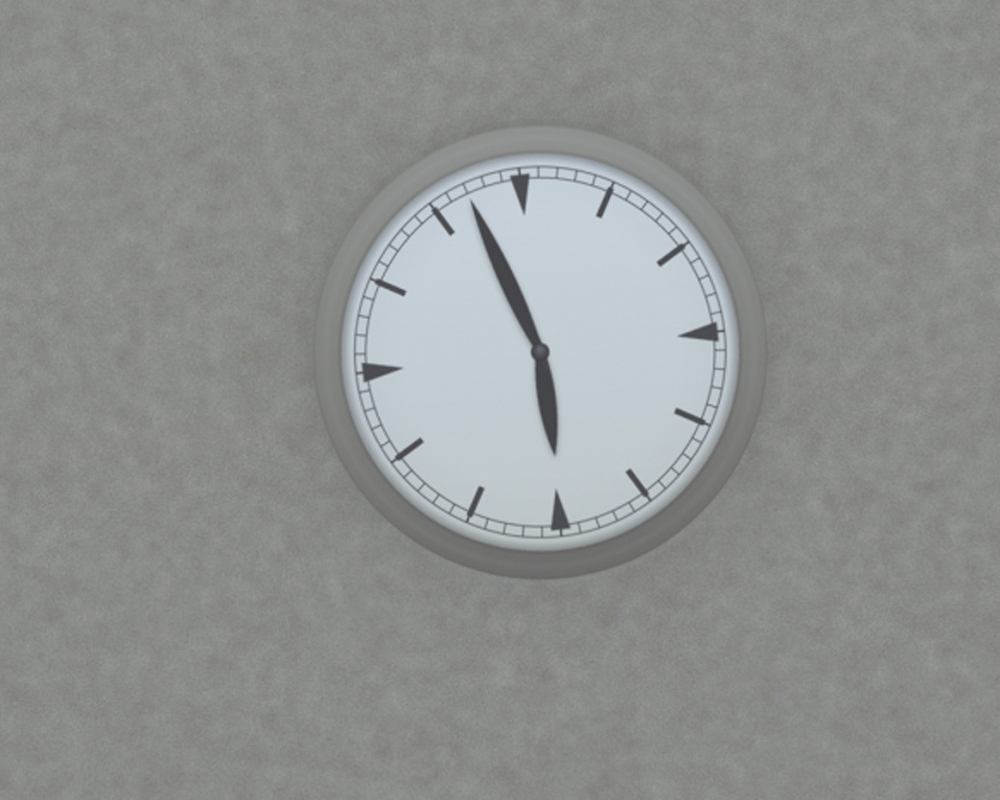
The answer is 5:57
